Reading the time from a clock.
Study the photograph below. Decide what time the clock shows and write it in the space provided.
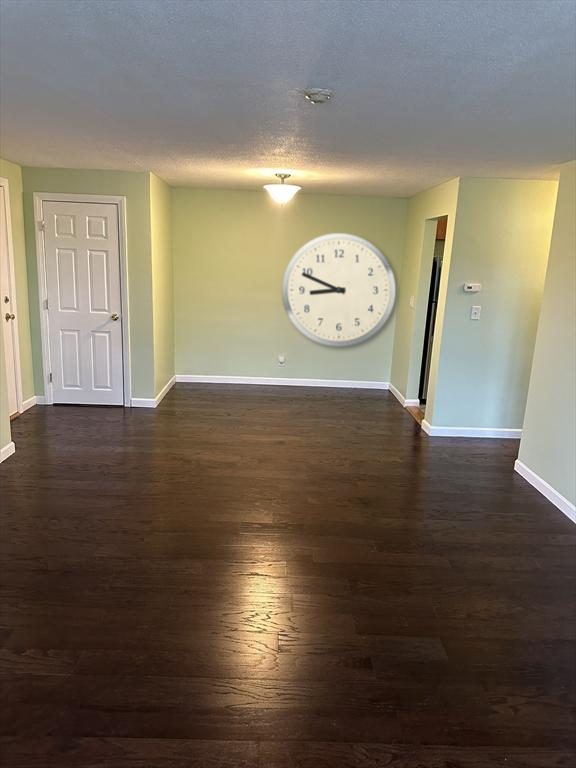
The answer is 8:49
